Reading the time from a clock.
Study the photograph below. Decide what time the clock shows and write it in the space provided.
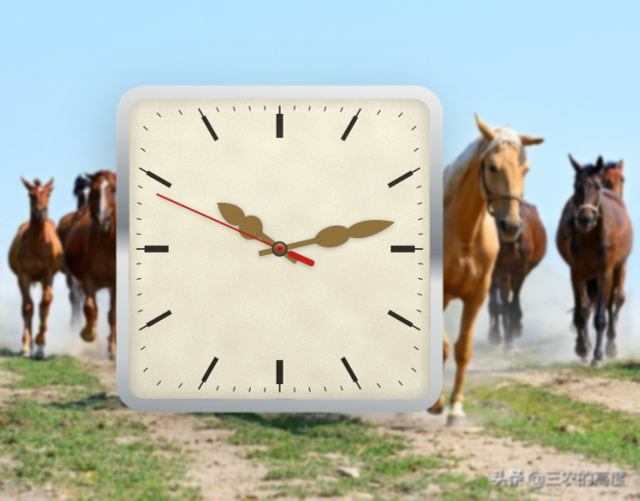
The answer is 10:12:49
